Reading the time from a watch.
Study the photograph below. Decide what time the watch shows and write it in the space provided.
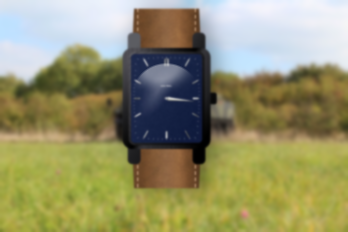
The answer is 3:16
